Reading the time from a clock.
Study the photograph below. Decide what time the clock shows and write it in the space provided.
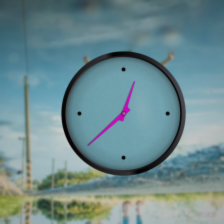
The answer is 12:38
